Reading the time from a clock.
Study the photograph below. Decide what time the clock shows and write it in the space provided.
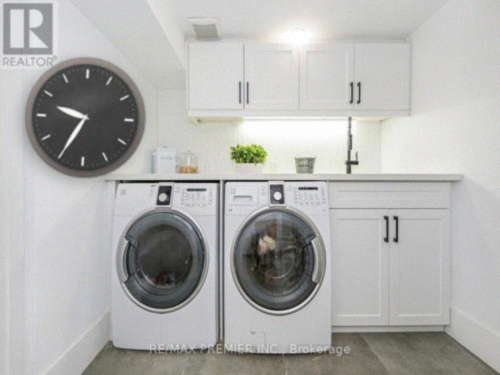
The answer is 9:35
